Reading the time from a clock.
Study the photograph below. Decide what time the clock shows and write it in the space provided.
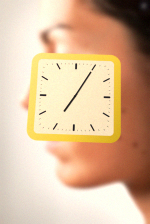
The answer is 7:05
